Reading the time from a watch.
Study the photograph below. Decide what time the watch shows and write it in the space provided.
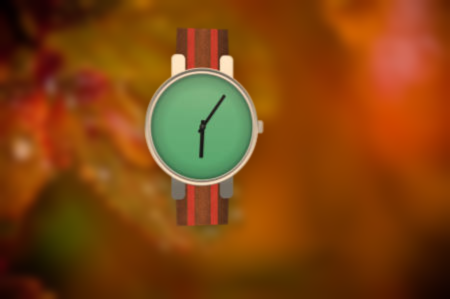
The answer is 6:06
